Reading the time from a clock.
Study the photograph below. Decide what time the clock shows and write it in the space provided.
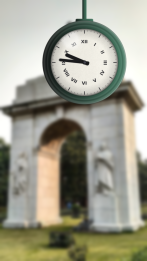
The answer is 9:46
